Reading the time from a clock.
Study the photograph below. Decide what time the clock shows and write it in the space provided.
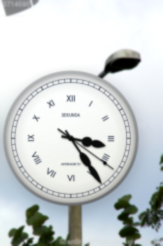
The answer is 3:24:21
